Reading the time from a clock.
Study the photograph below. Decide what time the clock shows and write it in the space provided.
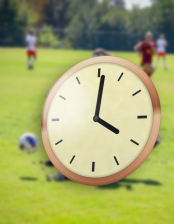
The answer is 4:01
